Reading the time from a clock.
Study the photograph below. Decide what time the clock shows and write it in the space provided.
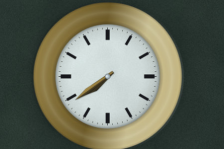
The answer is 7:39
